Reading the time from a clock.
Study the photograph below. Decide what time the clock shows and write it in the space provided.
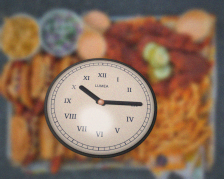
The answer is 10:15
